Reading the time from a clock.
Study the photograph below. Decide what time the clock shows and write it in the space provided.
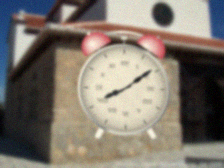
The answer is 8:09
